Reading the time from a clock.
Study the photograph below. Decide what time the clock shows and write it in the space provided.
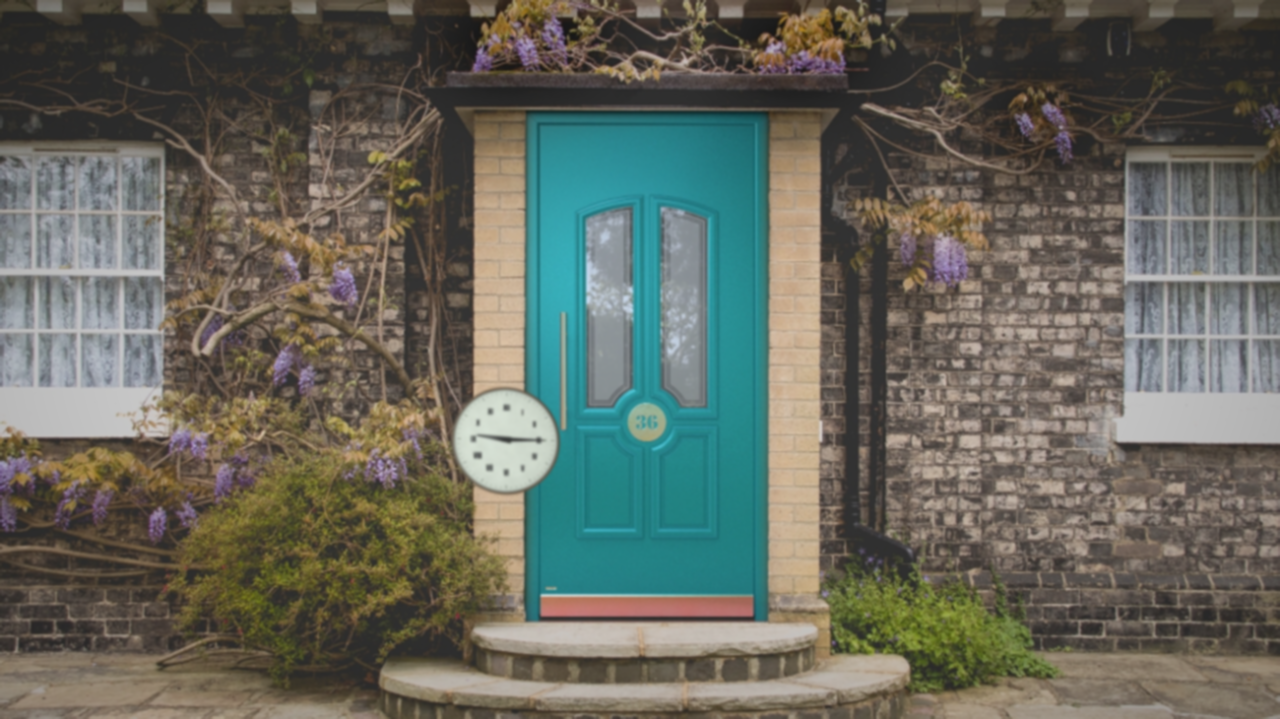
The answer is 9:15
